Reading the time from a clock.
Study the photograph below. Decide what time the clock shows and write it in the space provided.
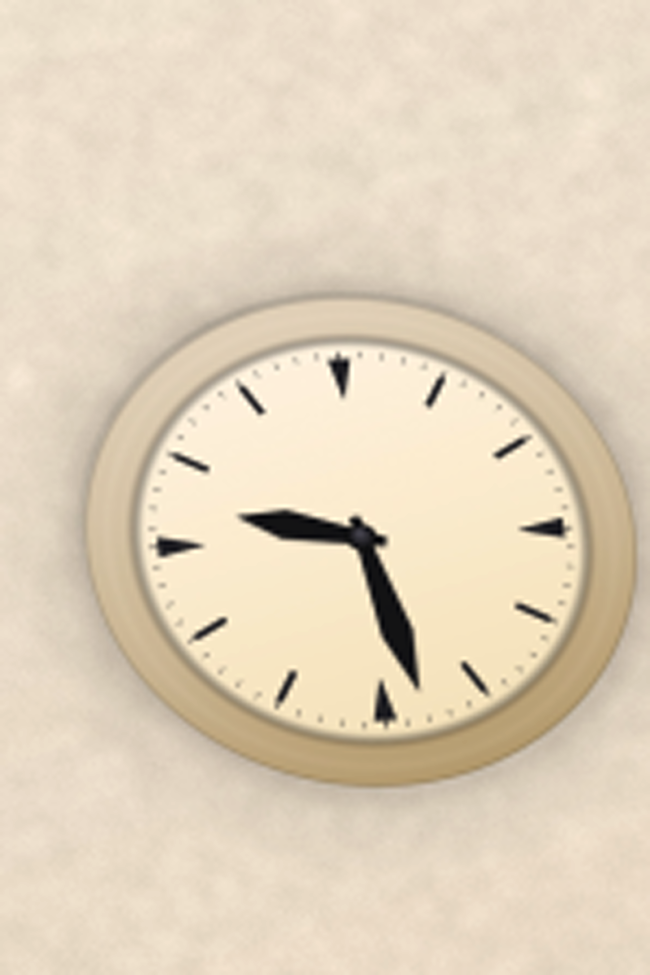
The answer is 9:28
